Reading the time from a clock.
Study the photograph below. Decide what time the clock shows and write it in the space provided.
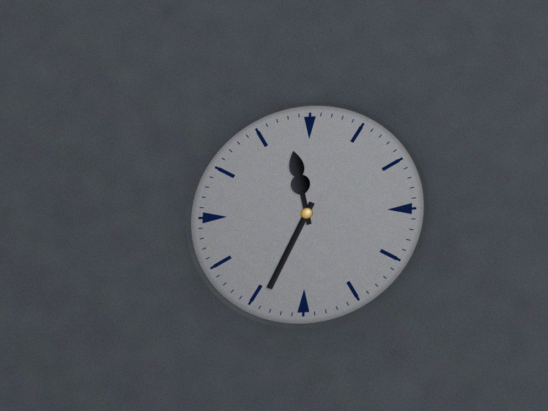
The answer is 11:34
